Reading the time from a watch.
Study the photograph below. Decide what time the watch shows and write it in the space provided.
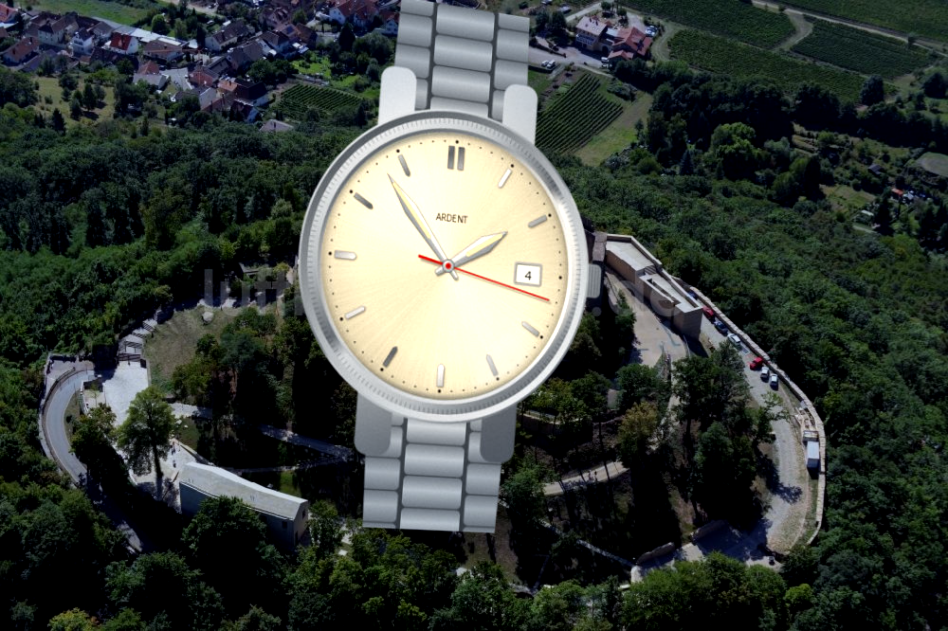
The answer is 1:53:17
